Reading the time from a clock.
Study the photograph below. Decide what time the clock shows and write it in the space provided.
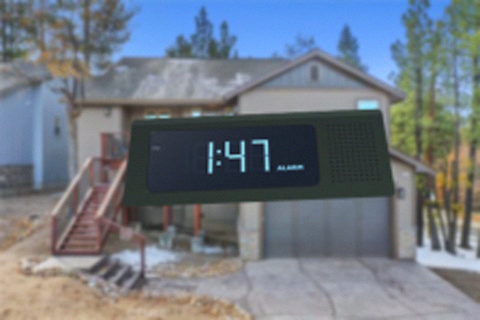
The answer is 1:47
